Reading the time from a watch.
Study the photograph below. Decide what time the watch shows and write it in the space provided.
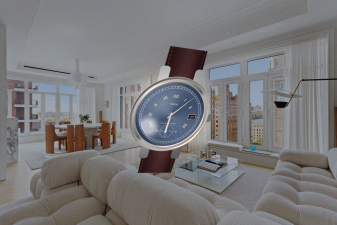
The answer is 6:07
